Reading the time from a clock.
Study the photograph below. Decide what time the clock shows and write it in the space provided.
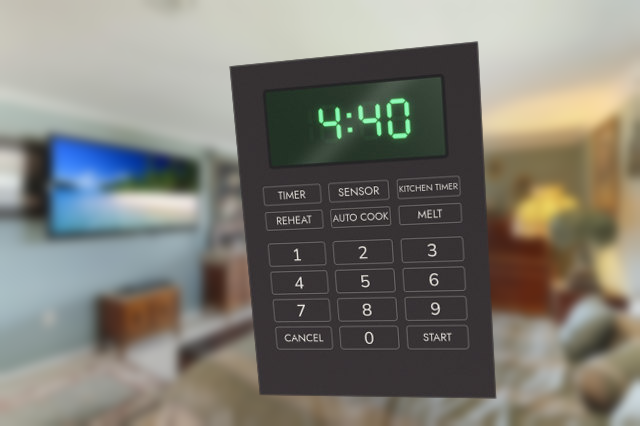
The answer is 4:40
